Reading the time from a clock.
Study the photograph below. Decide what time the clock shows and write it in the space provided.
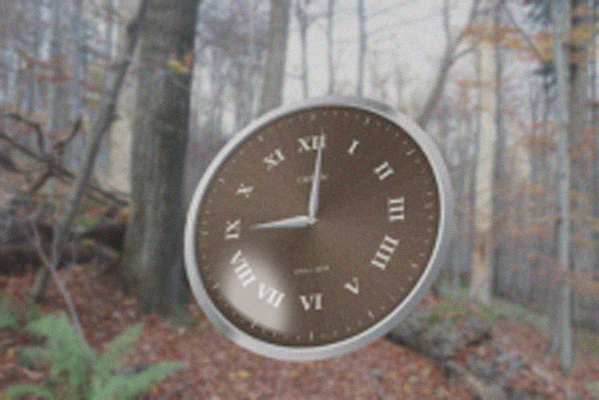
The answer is 9:01
